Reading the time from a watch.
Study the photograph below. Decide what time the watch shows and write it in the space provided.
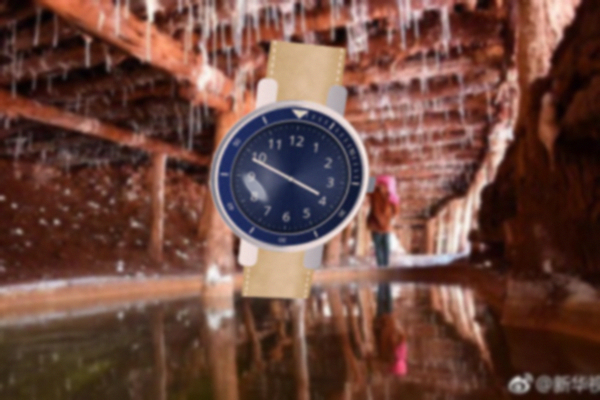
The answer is 3:49
